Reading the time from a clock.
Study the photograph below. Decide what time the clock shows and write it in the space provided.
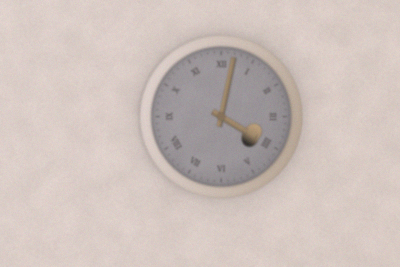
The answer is 4:02
